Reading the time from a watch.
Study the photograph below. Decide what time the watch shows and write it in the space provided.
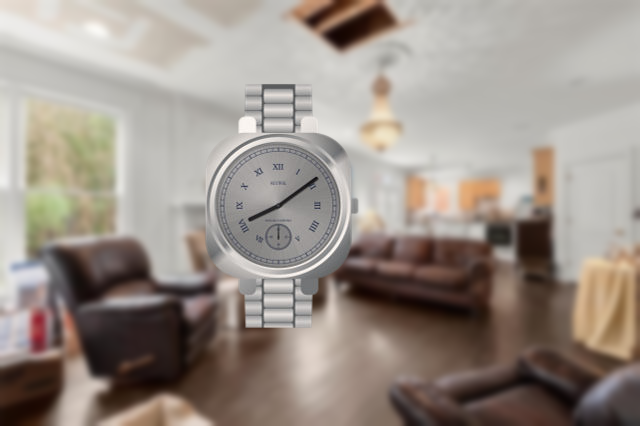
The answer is 8:09
